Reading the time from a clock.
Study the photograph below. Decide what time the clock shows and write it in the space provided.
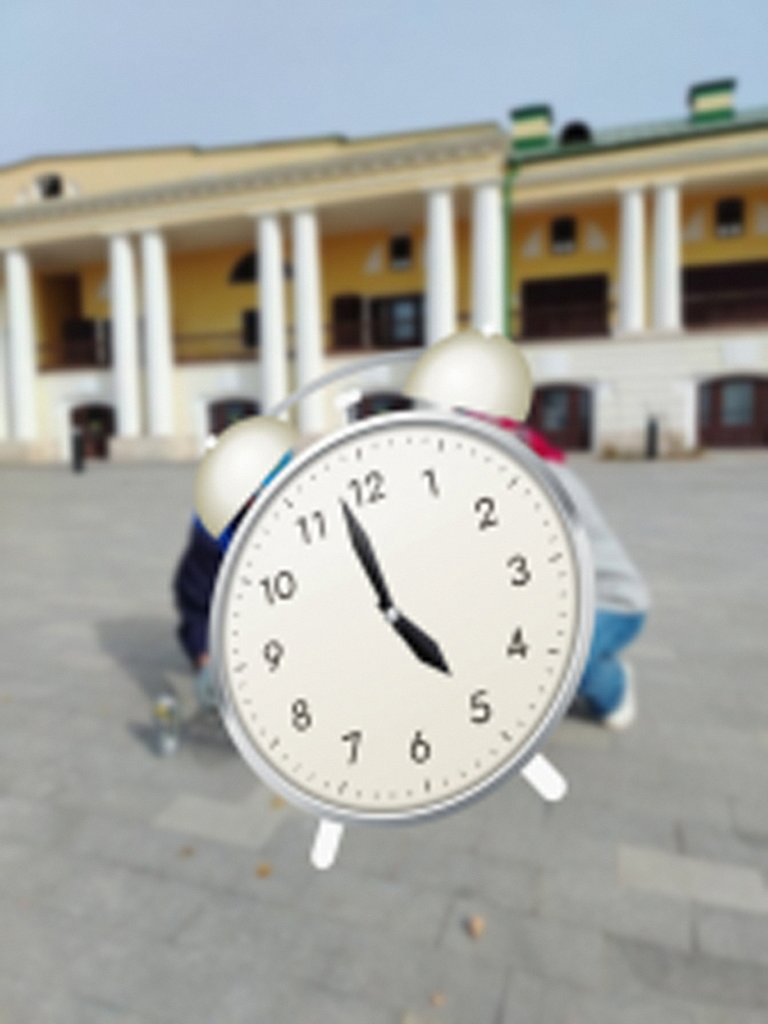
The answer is 4:58
